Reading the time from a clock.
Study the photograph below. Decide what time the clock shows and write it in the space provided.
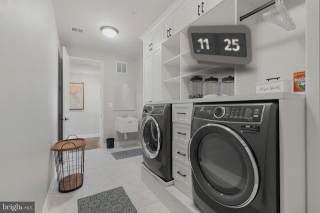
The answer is 11:25
